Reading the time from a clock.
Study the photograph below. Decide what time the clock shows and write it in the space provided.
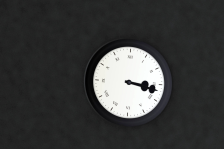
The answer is 3:17
